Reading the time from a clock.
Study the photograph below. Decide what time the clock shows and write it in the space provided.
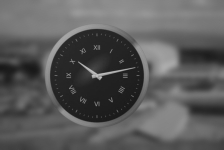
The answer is 10:13
